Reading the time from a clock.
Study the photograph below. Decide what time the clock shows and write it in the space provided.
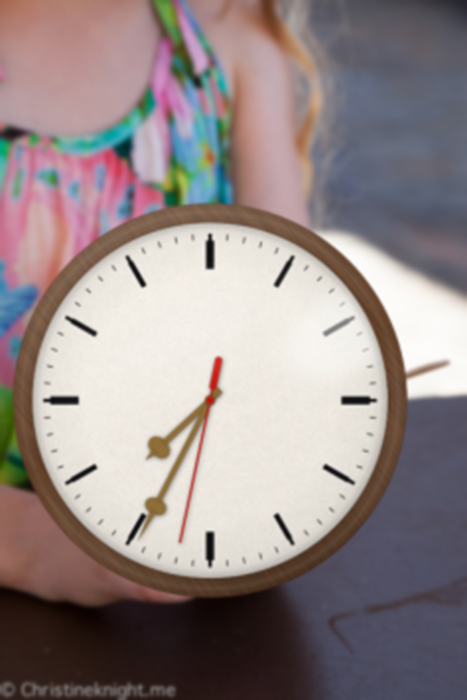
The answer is 7:34:32
